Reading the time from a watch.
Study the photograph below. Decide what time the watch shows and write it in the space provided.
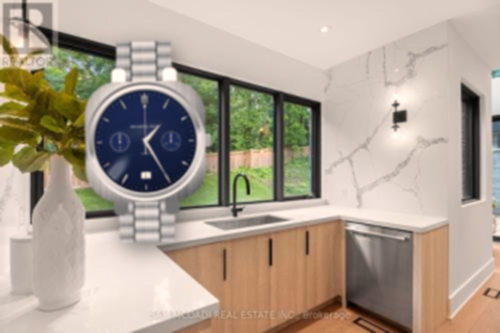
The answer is 1:25
